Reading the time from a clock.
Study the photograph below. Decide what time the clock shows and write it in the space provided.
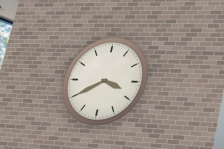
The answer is 3:40
